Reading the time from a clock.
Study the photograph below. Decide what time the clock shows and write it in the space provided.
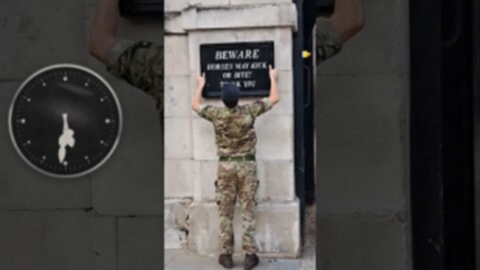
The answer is 5:31
